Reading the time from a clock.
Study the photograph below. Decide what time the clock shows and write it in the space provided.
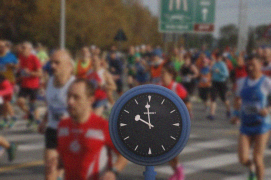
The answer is 9:59
